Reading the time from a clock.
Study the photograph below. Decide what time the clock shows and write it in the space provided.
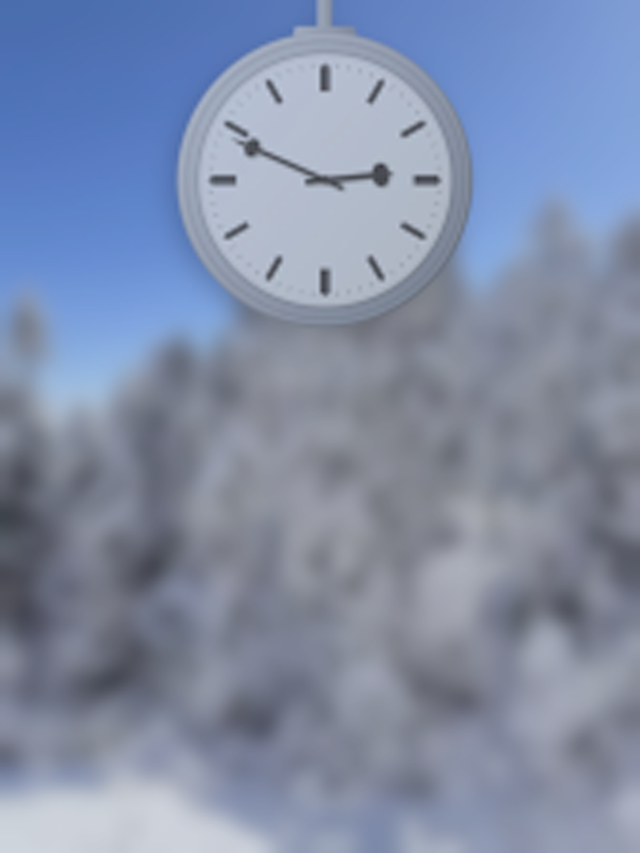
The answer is 2:49
